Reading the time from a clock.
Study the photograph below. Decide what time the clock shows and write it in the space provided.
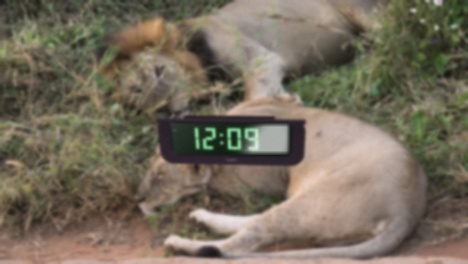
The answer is 12:09
